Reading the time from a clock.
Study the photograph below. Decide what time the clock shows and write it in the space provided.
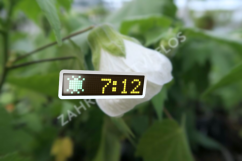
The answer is 7:12
